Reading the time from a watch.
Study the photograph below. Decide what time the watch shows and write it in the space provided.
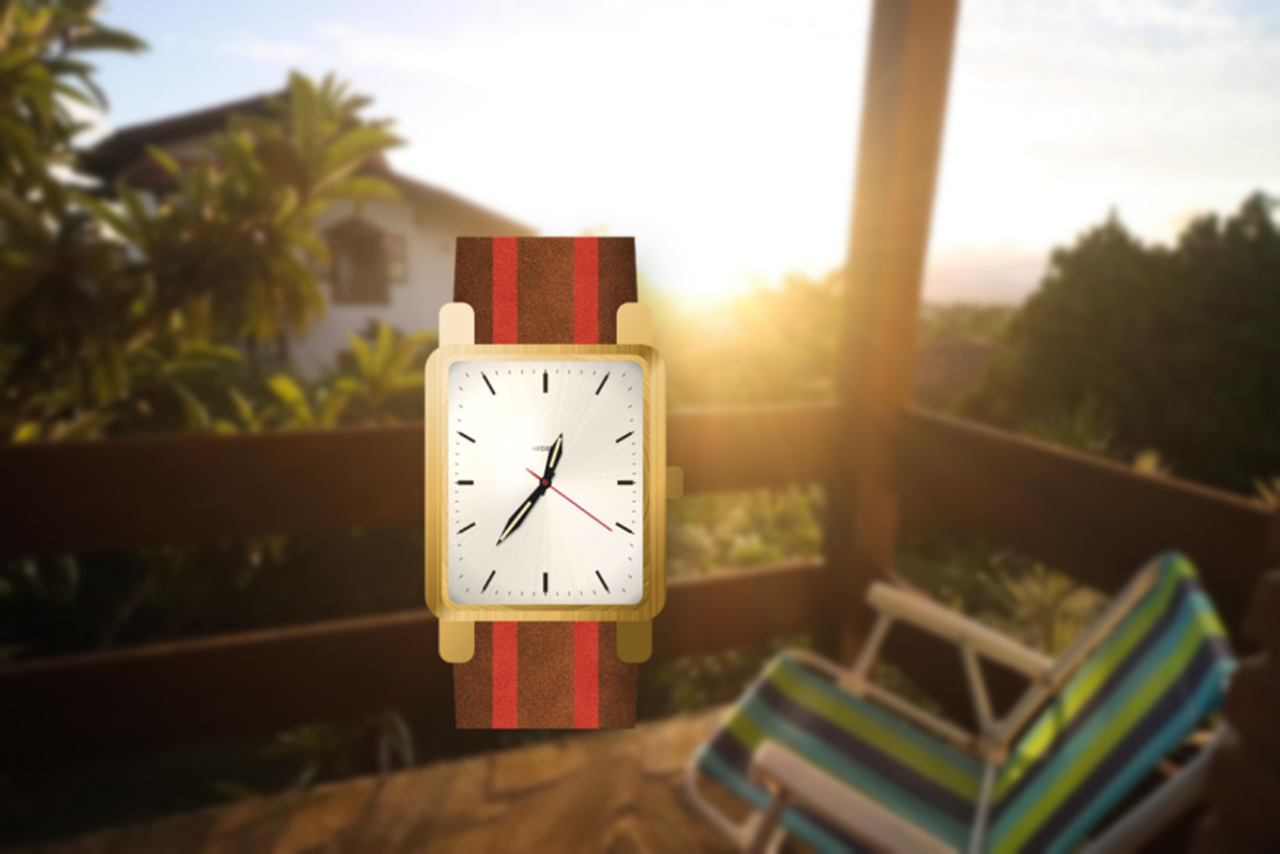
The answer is 12:36:21
